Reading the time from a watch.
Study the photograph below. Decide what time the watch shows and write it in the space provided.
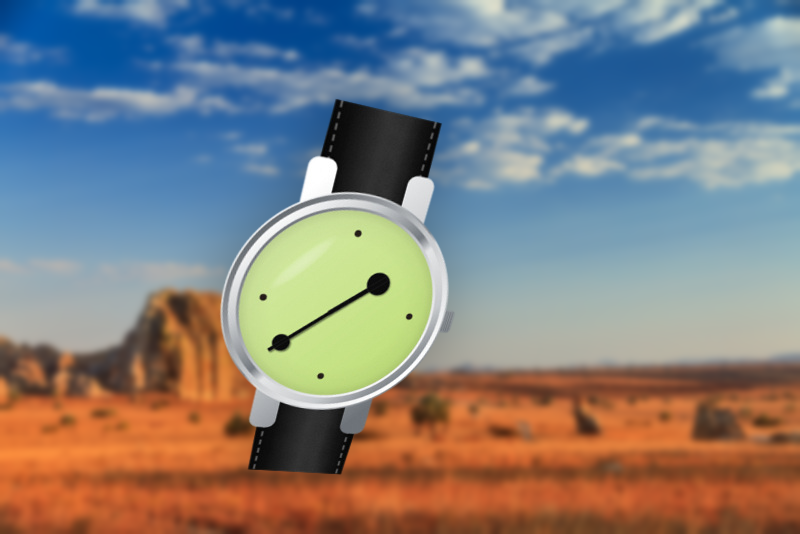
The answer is 1:38
